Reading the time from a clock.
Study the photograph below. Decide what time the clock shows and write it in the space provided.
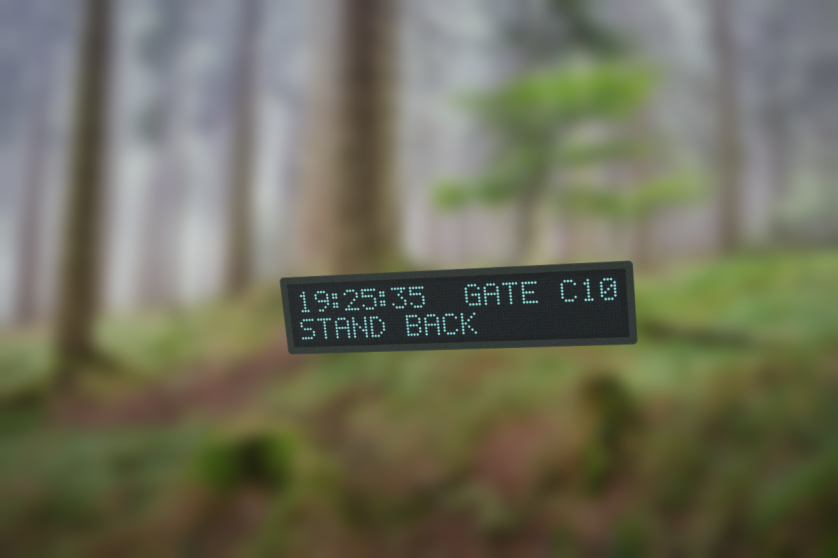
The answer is 19:25:35
